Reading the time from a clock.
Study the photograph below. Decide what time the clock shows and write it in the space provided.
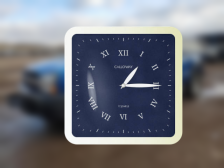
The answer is 1:15
